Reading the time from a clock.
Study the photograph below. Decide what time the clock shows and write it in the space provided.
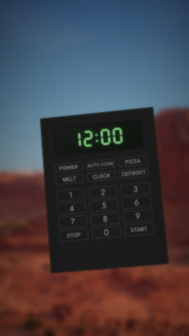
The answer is 12:00
